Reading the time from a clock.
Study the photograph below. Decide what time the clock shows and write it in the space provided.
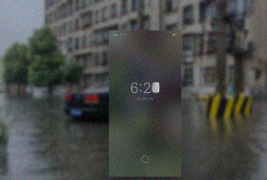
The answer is 6:20
